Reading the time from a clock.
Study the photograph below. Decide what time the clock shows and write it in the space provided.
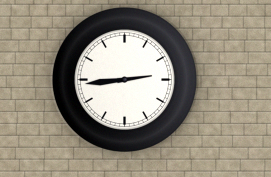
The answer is 2:44
